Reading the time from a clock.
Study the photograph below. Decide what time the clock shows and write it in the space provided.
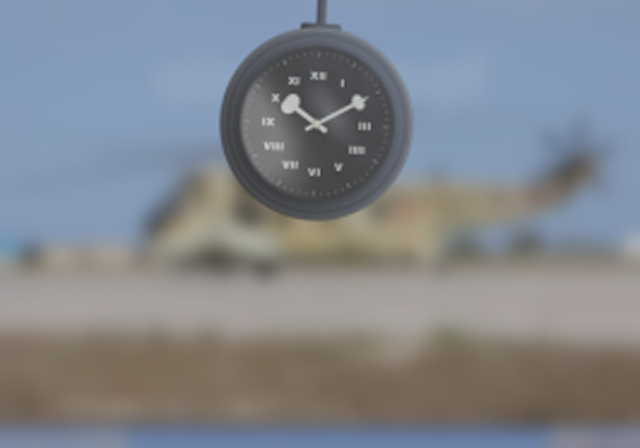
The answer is 10:10
